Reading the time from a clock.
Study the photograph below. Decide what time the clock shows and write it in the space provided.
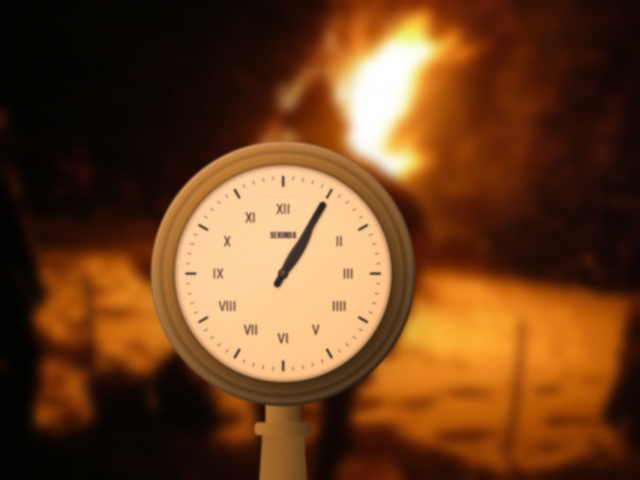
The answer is 1:05
